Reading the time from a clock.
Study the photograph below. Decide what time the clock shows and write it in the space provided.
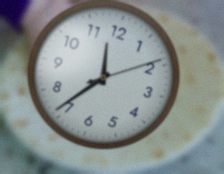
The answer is 11:36:09
